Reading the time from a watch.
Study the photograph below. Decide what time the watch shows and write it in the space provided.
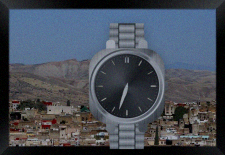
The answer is 6:33
